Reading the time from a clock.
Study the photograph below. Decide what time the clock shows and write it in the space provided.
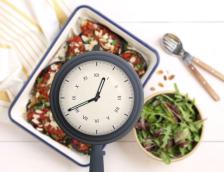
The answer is 12:41
